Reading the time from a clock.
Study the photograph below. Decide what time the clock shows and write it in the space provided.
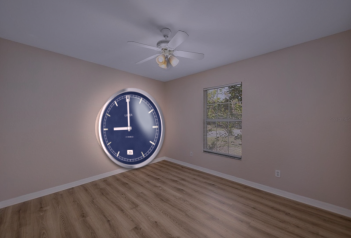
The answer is 9:00
